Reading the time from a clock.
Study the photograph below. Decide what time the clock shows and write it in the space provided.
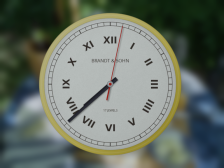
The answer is 7:38:02
